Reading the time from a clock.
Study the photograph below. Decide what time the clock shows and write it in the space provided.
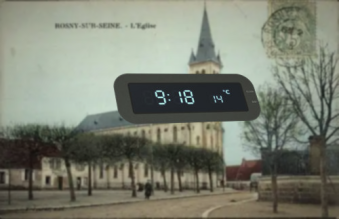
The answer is 9:18
